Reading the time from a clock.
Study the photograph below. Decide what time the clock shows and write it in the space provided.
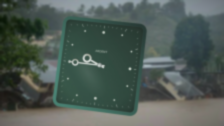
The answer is 9:45
